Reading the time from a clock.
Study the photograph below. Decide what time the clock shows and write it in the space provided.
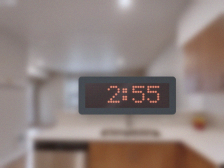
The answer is 2:55
